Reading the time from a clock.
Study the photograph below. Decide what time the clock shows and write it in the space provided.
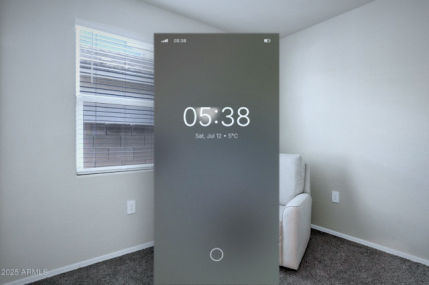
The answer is 5:38
